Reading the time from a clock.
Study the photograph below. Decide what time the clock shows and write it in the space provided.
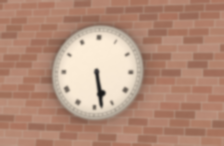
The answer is 5:28
